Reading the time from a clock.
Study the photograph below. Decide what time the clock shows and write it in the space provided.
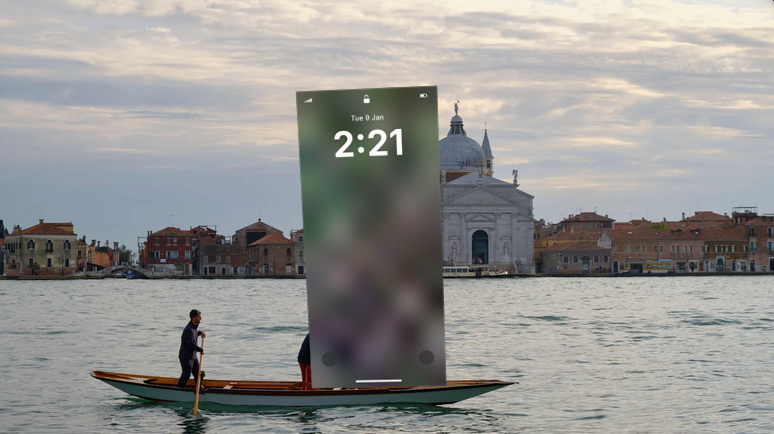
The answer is 2:21
